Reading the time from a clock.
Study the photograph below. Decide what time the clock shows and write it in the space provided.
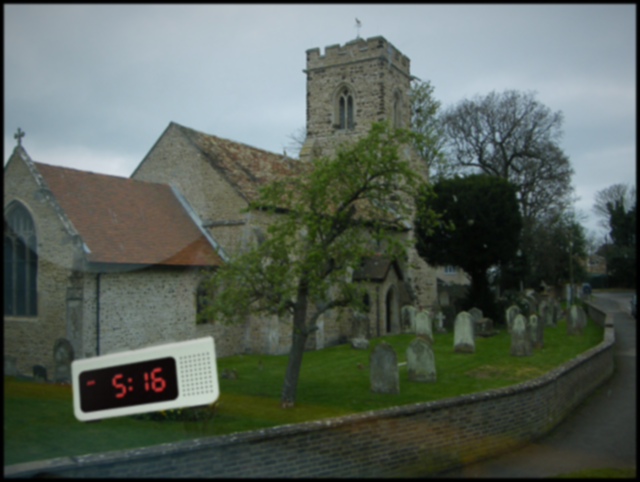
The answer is 5:16
